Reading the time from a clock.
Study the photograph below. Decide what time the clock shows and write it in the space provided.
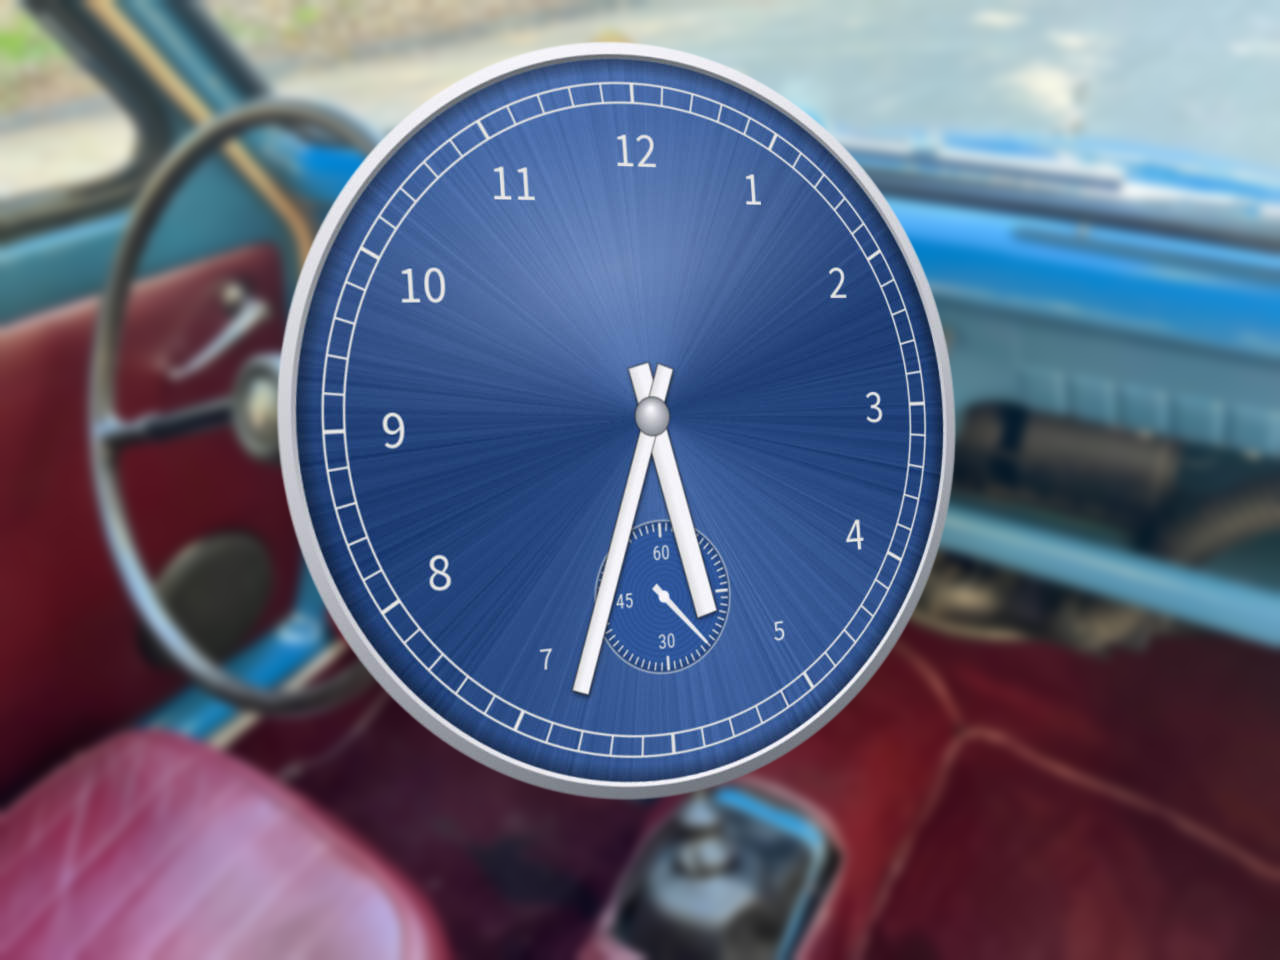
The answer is 5:33:23
